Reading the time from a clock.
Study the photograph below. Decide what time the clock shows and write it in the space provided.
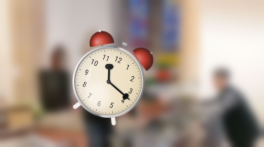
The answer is 11:18
